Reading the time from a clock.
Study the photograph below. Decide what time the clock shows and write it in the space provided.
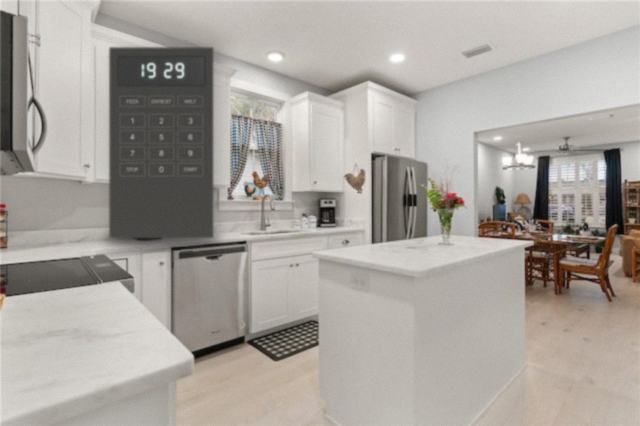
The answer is 19:29
